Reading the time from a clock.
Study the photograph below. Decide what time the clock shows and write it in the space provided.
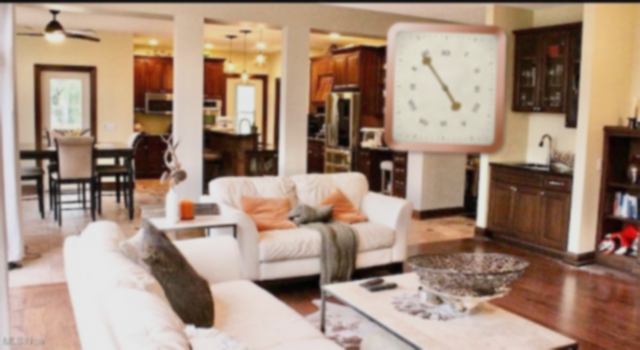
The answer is 4:54
